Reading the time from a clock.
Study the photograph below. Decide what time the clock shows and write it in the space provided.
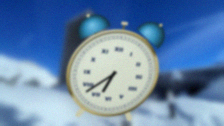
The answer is 6:38
